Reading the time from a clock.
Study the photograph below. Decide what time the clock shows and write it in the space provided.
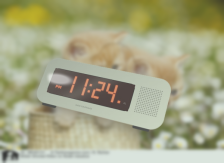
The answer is 11:24
